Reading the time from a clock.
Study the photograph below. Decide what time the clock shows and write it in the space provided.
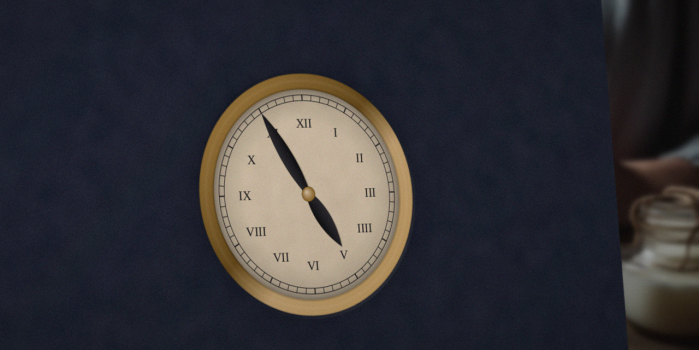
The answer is 4:55
